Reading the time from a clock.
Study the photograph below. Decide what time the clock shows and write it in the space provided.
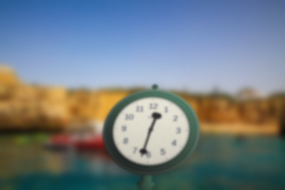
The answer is 12:32
